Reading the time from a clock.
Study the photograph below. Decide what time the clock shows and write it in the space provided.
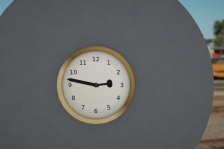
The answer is 2:47
